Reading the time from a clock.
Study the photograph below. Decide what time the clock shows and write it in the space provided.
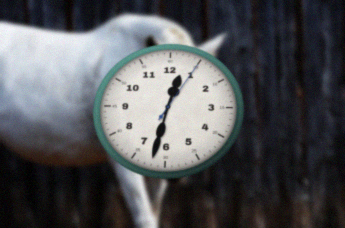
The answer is 12:32:05
